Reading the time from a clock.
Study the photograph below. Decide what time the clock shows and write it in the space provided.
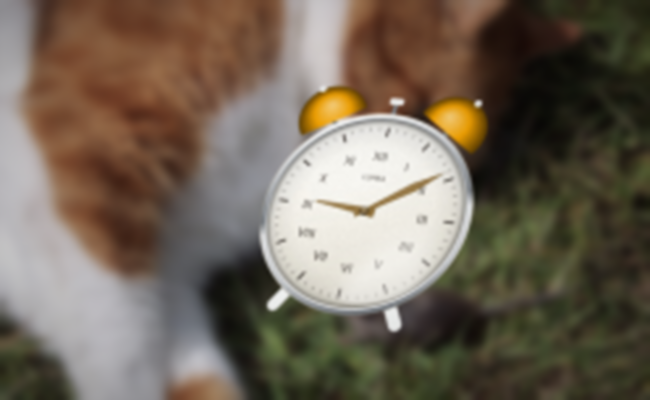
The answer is 9:09
